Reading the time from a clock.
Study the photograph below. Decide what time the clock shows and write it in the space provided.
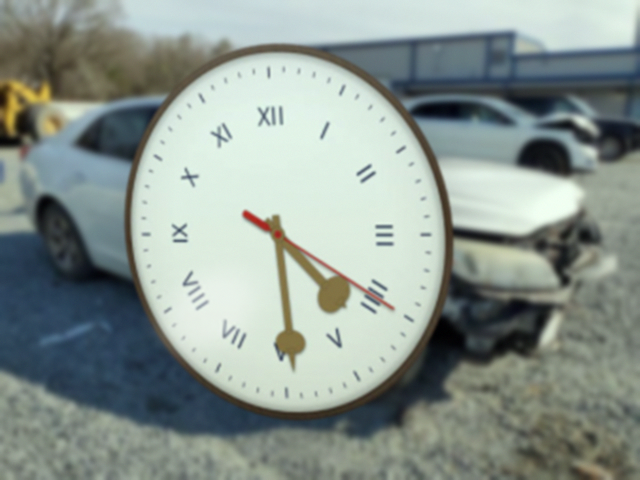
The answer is 4:29:20
